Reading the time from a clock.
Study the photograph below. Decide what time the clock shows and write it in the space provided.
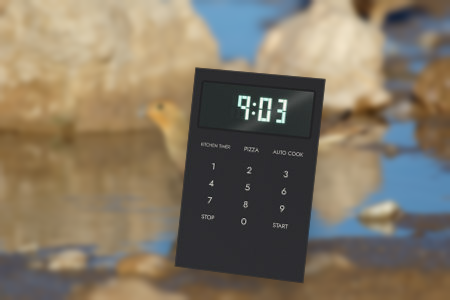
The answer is 9:03
